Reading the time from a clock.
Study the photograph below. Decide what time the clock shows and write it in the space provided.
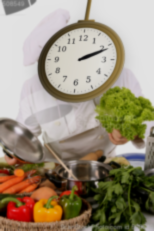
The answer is 2:11
